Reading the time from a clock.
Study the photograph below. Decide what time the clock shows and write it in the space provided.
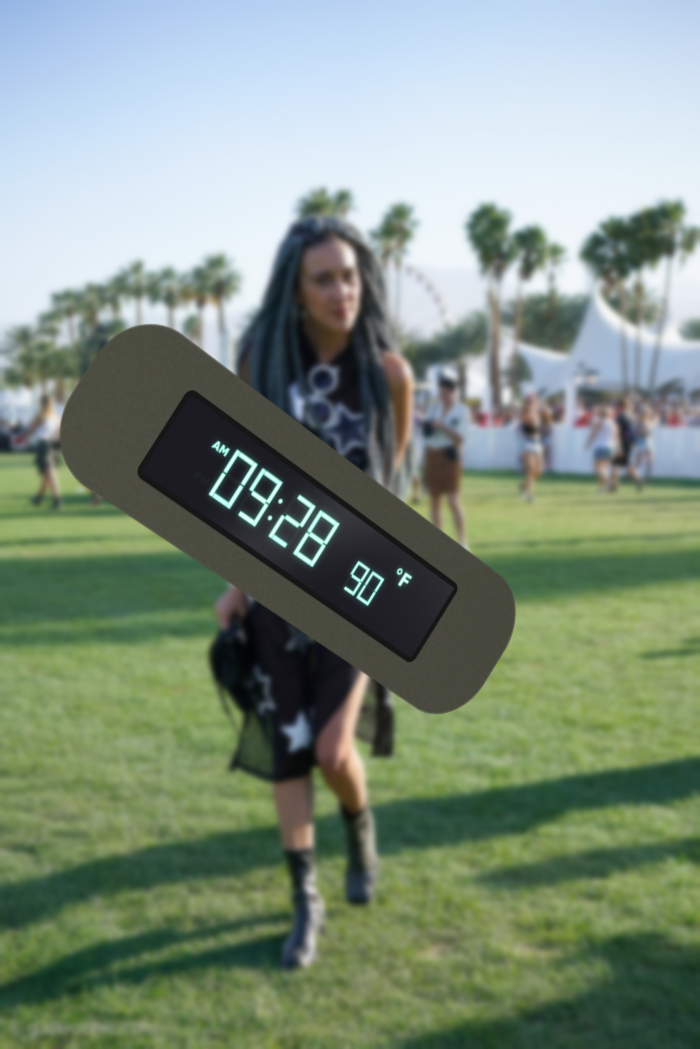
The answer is 9:28
